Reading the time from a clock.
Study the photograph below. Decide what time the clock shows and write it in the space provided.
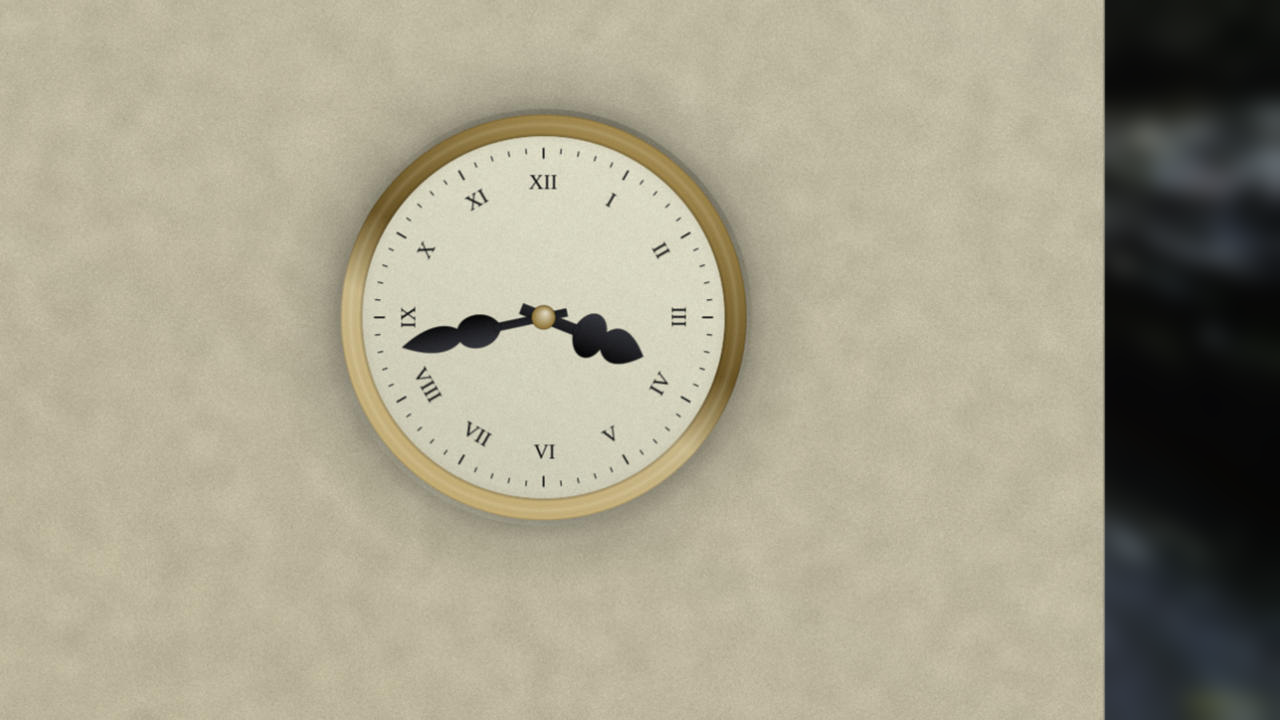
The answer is 3:43
